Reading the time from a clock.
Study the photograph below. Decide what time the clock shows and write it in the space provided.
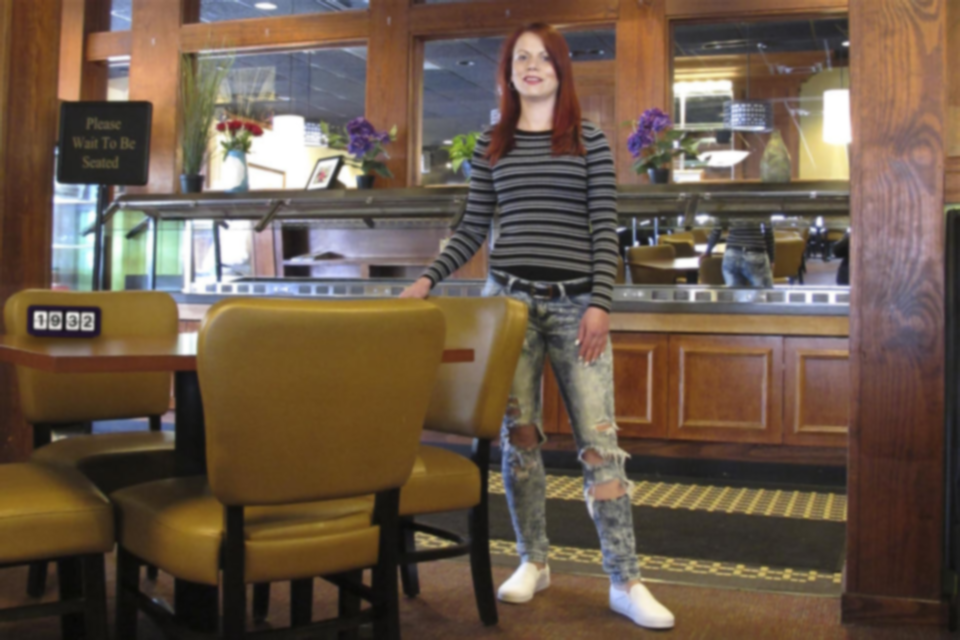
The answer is 19:32
